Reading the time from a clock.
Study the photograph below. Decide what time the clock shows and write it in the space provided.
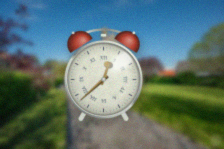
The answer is 12:38
